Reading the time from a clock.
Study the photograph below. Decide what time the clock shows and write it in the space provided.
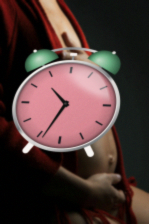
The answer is 10:34
